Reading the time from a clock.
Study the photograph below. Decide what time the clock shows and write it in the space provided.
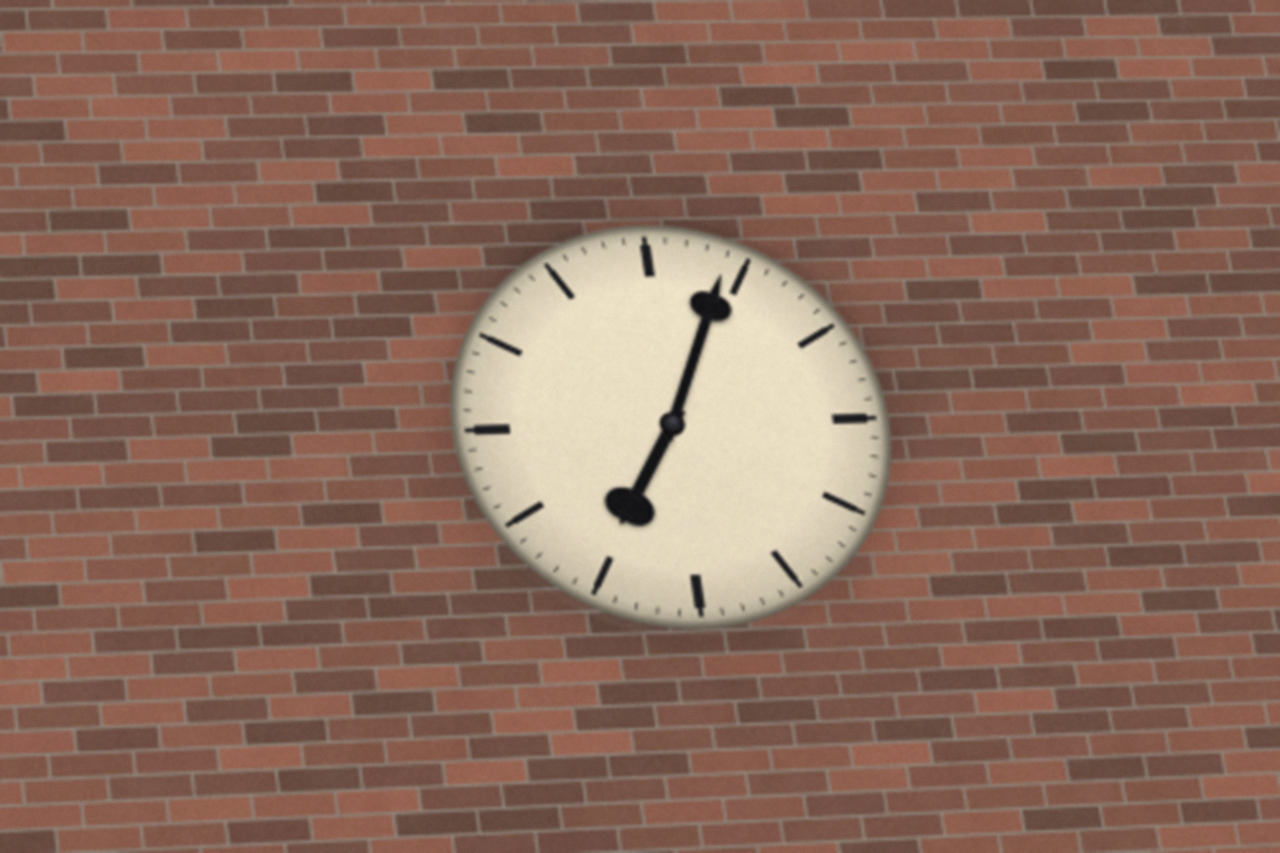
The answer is 7:04
